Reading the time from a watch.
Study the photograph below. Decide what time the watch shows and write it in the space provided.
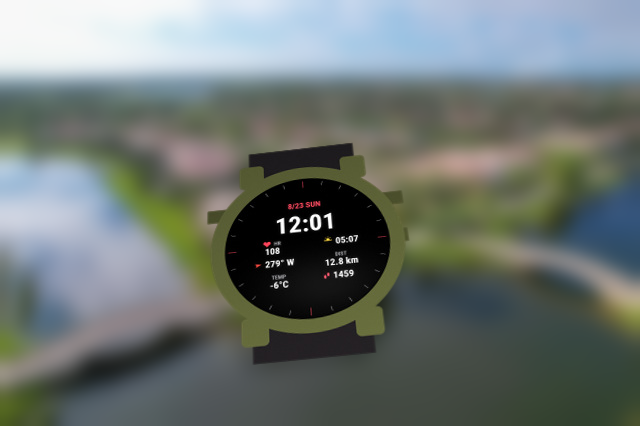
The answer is 12:01
